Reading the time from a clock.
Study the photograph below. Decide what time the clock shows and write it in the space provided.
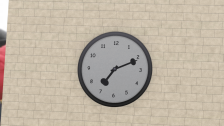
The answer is 7:11
